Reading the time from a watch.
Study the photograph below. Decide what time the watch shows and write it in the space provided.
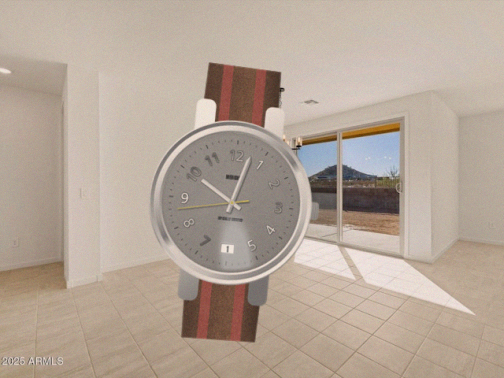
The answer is 10:02:43
